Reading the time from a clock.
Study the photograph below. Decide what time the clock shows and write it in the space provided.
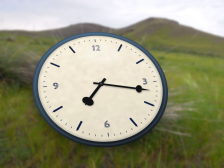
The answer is 7:17
